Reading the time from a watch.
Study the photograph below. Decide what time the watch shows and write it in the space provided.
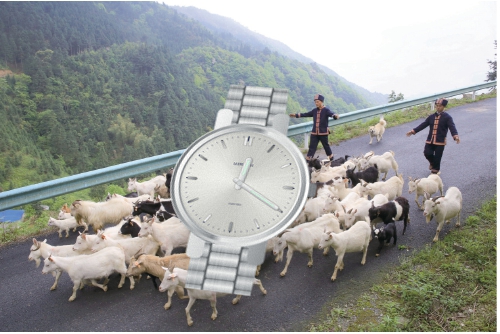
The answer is 12:20
